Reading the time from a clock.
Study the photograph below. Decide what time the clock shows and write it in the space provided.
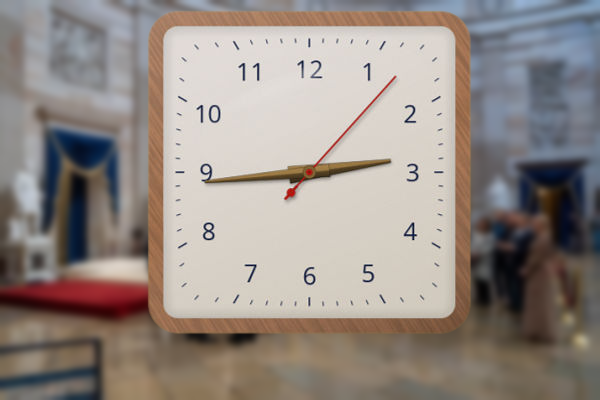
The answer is 2:44:07
